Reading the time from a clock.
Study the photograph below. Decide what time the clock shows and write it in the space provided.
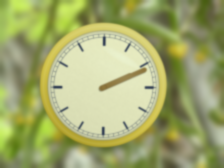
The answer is 2:11
